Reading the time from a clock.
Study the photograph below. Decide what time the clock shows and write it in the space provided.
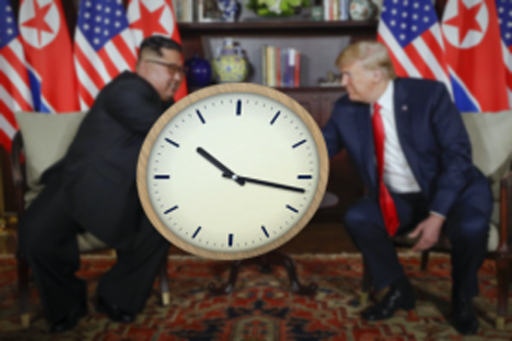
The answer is 10:17
